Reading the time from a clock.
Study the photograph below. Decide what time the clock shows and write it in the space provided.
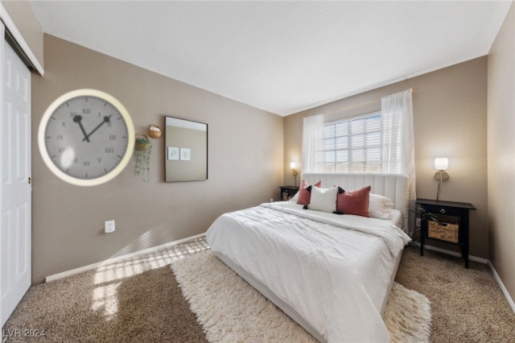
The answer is 11:08
